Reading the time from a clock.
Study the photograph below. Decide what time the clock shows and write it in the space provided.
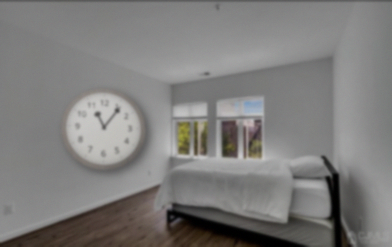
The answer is 11:06
